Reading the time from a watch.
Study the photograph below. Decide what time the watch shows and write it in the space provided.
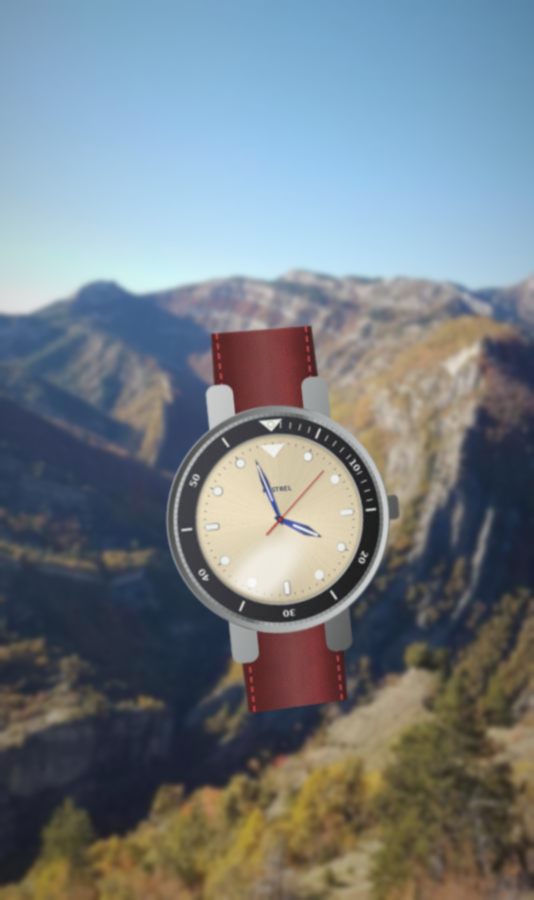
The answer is 3:57:08
